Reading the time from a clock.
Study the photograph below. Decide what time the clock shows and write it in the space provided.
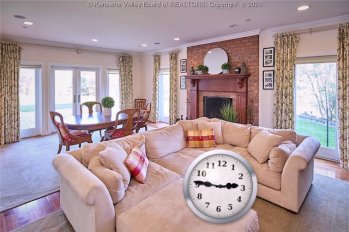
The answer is 2:46
